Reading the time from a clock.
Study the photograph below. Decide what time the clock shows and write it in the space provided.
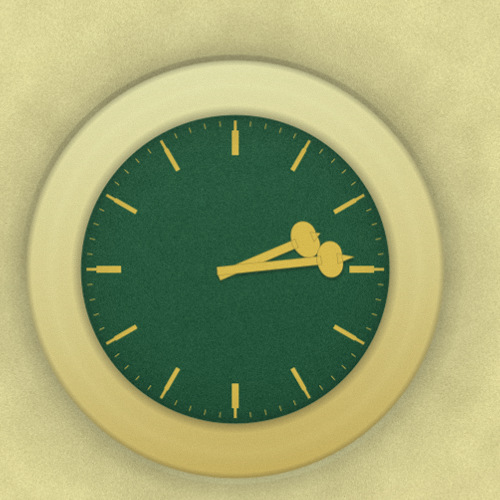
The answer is 2:14
